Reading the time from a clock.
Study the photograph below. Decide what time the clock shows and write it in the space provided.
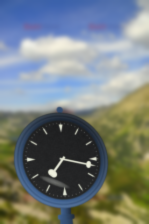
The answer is 7:17
